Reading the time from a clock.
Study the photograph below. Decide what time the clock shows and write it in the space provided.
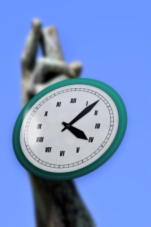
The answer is 4:07
